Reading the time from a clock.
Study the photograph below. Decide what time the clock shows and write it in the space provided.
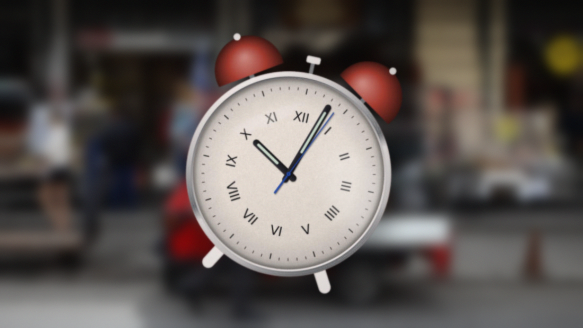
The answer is 10:03:04
